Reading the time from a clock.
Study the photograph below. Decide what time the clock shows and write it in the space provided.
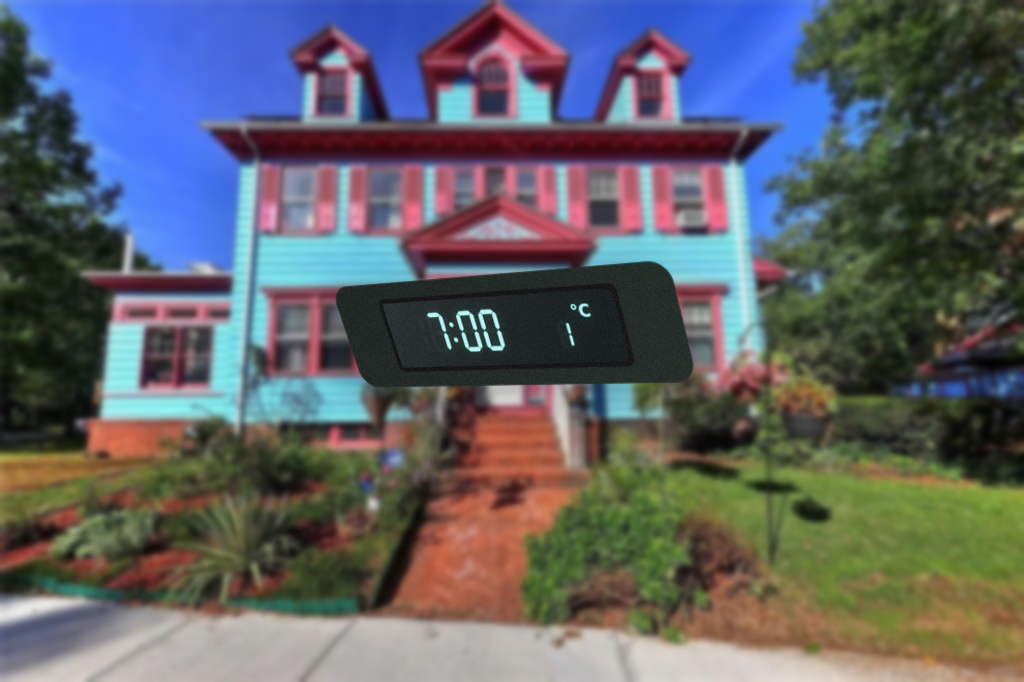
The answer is 7:00
